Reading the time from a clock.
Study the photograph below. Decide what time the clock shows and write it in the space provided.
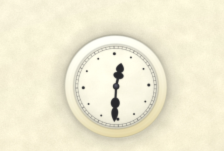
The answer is 12:31
